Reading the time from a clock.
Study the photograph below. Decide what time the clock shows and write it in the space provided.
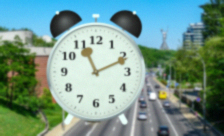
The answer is 11:11
